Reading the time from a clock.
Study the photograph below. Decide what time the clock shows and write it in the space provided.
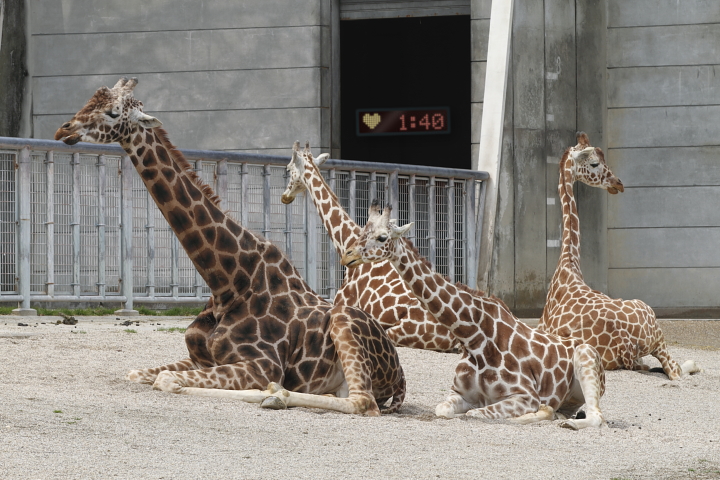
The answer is 1:40
